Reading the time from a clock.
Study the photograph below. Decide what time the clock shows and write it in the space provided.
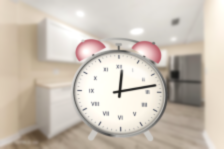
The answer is 12:13
